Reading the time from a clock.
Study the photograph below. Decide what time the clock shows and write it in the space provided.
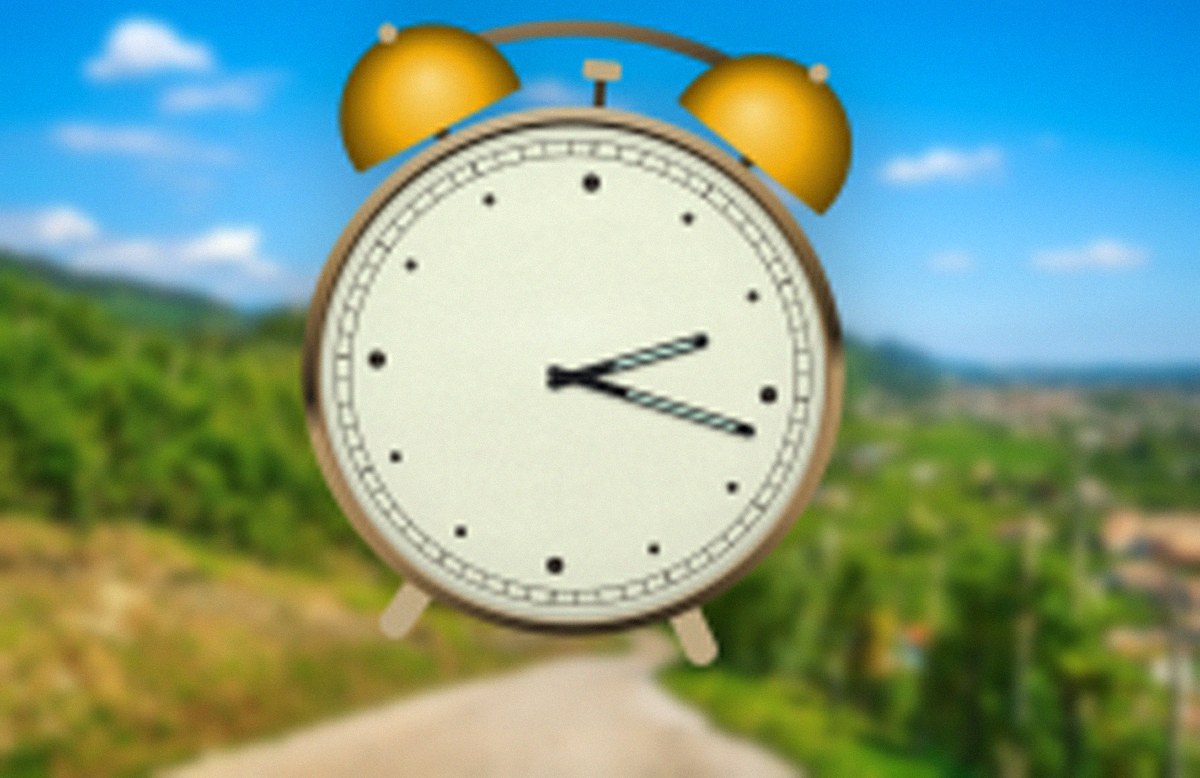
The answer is 2:17
